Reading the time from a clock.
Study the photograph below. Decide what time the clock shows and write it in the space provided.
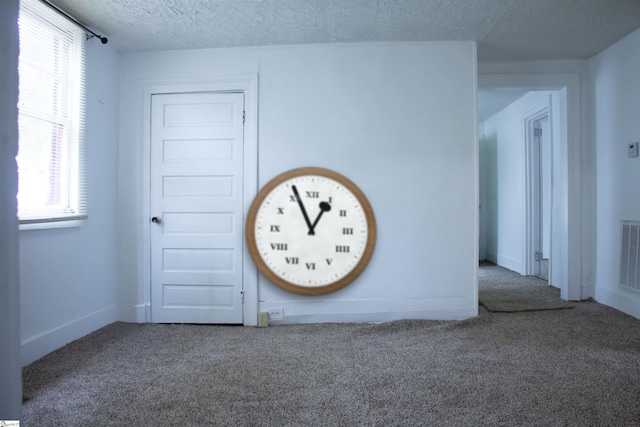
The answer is 12:56
